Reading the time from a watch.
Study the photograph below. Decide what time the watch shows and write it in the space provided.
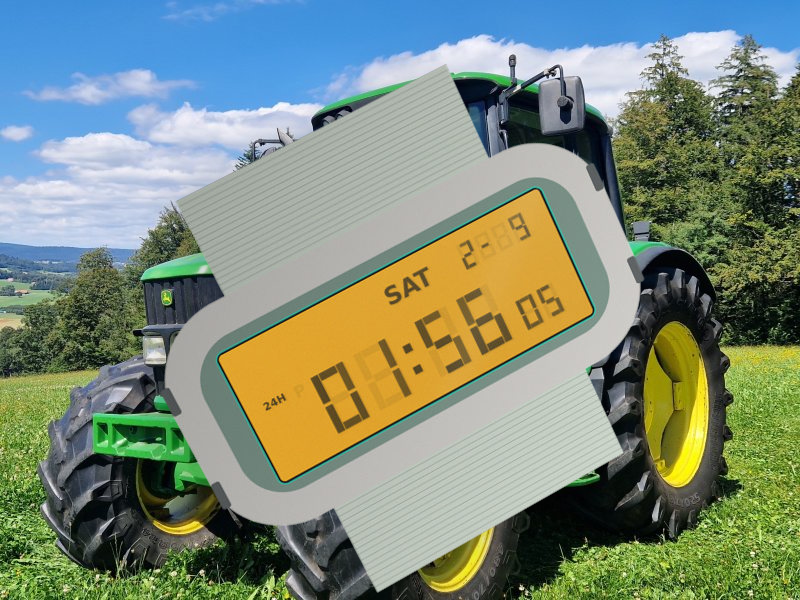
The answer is 1:56:05
